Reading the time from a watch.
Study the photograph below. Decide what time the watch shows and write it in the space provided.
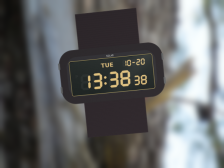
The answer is 13:38:38
